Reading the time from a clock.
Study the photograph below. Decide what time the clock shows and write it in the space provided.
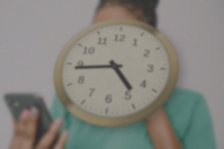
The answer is 4:44
